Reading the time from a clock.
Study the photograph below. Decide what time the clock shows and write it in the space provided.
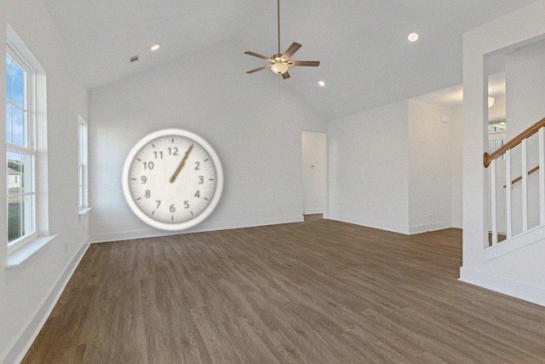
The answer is 1:05
